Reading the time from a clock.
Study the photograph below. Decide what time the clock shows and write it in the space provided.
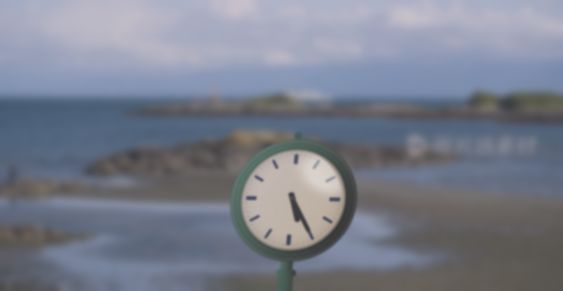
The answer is 5:25
